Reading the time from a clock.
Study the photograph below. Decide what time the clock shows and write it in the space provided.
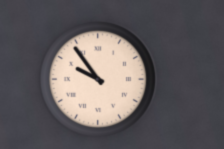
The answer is 9:54
